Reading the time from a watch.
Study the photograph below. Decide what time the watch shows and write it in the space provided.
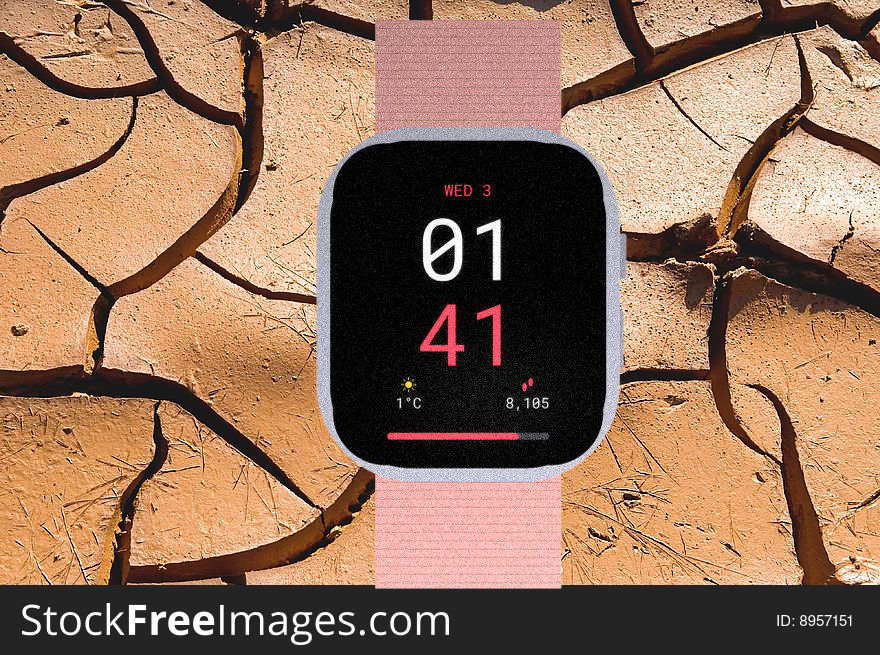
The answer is 1:41
